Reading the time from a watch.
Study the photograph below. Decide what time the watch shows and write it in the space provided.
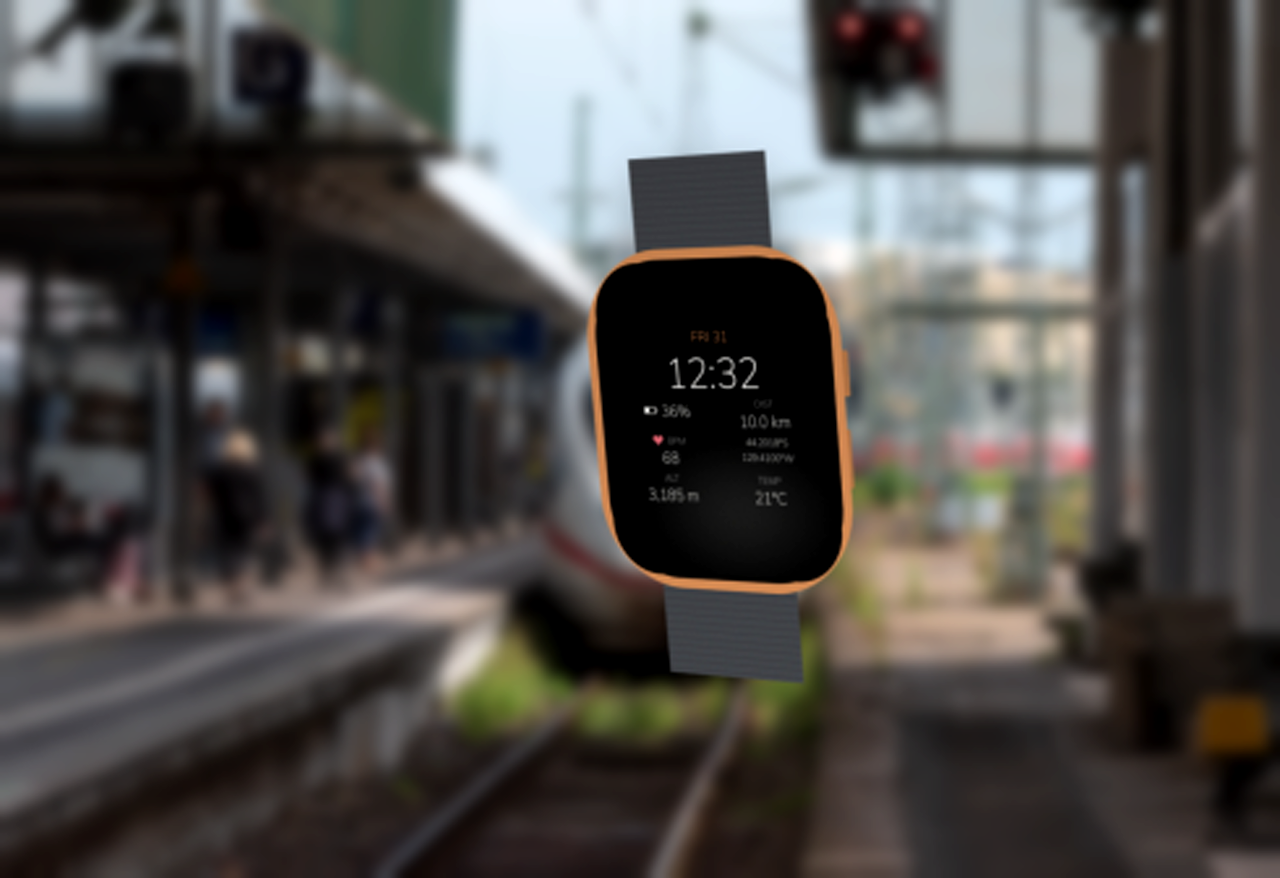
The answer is 12:32
